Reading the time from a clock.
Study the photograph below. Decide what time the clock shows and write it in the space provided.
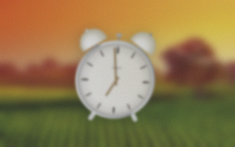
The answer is 6:59
